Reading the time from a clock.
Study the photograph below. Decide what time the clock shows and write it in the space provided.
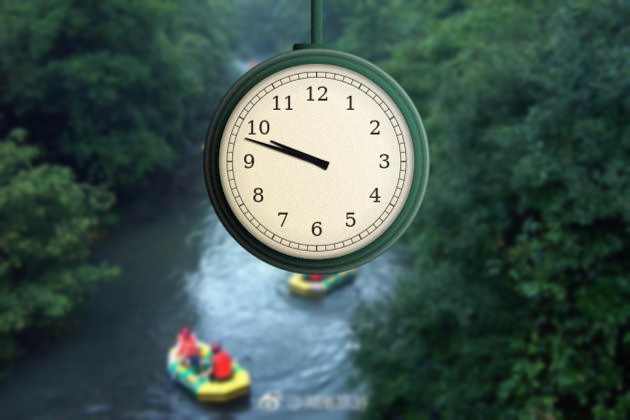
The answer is 9:48
